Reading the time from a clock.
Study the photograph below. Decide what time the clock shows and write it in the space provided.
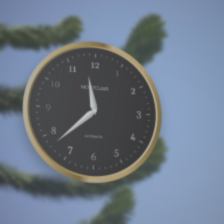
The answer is 11:38
